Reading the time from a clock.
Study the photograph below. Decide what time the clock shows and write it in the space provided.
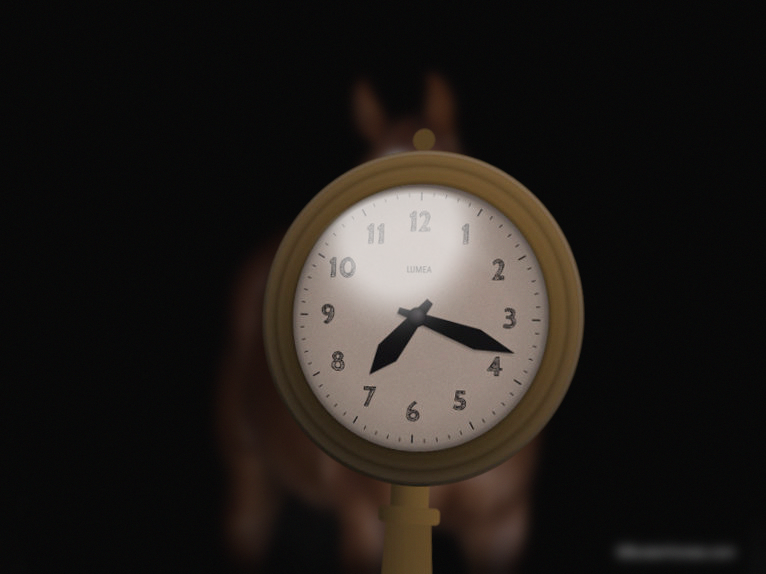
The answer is 7:18
